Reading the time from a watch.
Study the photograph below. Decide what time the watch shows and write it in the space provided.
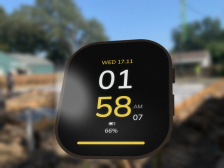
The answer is 1:58:07
